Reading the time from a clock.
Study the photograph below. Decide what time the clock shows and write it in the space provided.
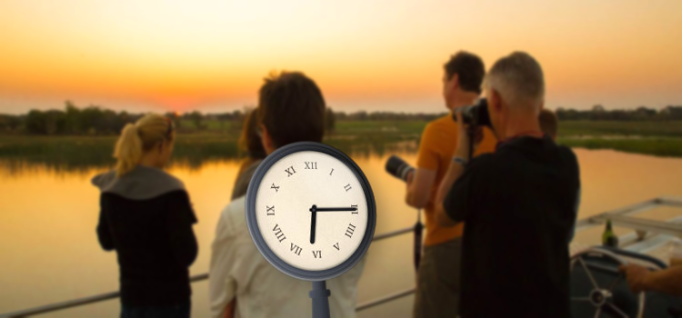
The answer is 6:15
